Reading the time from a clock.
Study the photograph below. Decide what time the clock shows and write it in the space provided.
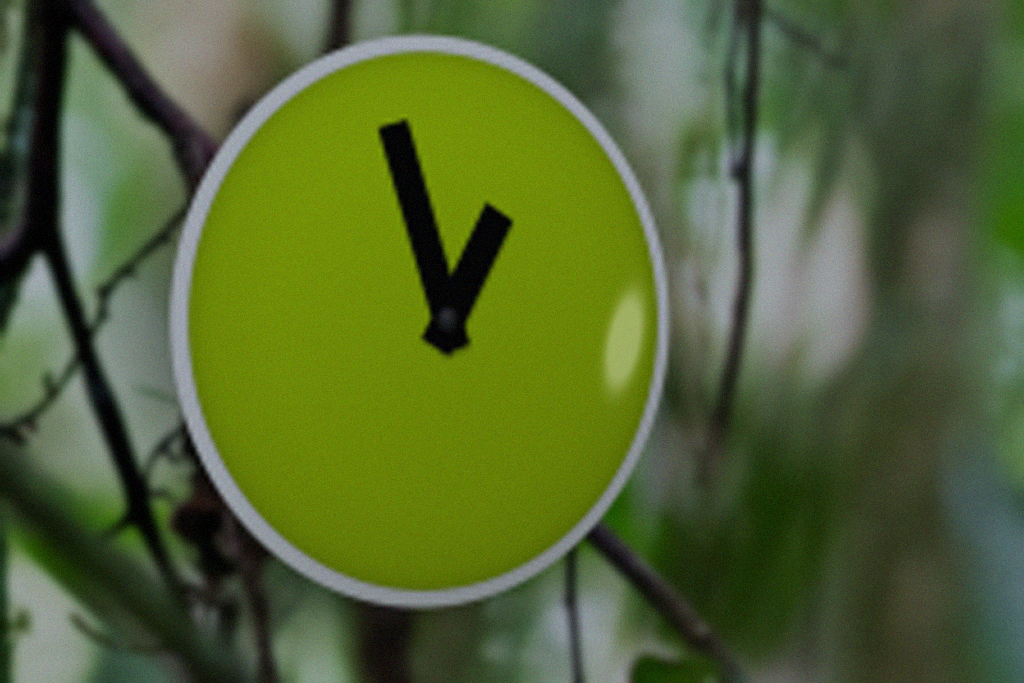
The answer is 12:57
